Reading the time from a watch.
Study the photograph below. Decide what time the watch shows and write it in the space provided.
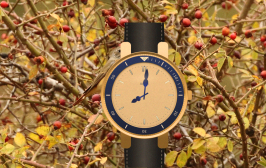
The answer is 8:01
